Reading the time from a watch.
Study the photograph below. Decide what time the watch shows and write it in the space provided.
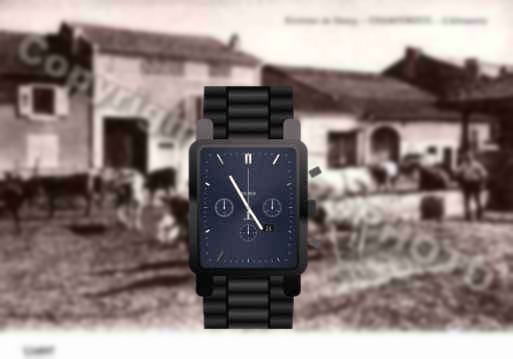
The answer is 4:55
